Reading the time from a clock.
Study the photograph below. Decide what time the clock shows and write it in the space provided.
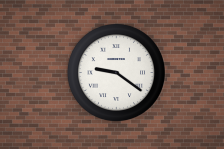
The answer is 9:21
